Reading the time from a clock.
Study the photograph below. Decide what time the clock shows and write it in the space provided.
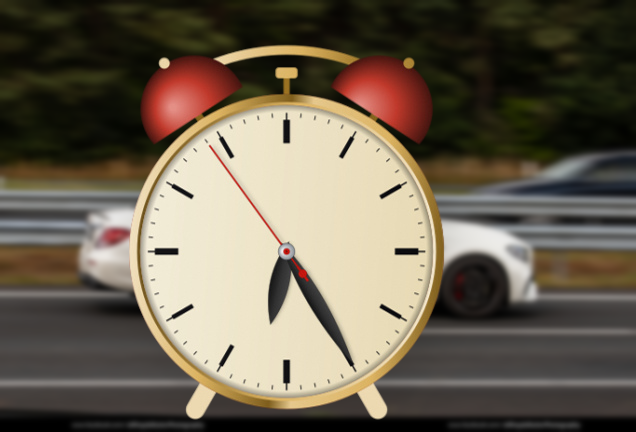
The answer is 6:24:54
